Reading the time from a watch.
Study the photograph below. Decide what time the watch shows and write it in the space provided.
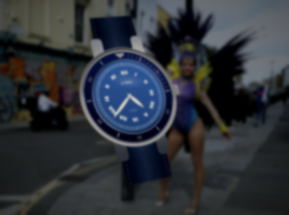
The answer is 4:38
